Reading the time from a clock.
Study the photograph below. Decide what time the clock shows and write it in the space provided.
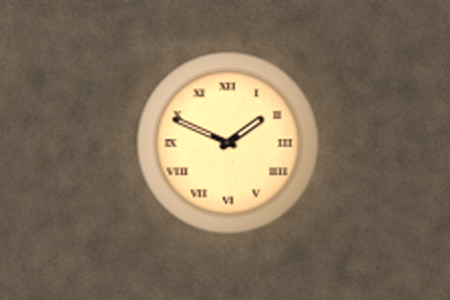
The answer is 1:49
